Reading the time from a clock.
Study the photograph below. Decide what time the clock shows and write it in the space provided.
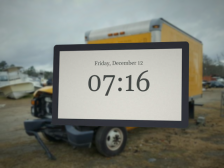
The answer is 7:16
